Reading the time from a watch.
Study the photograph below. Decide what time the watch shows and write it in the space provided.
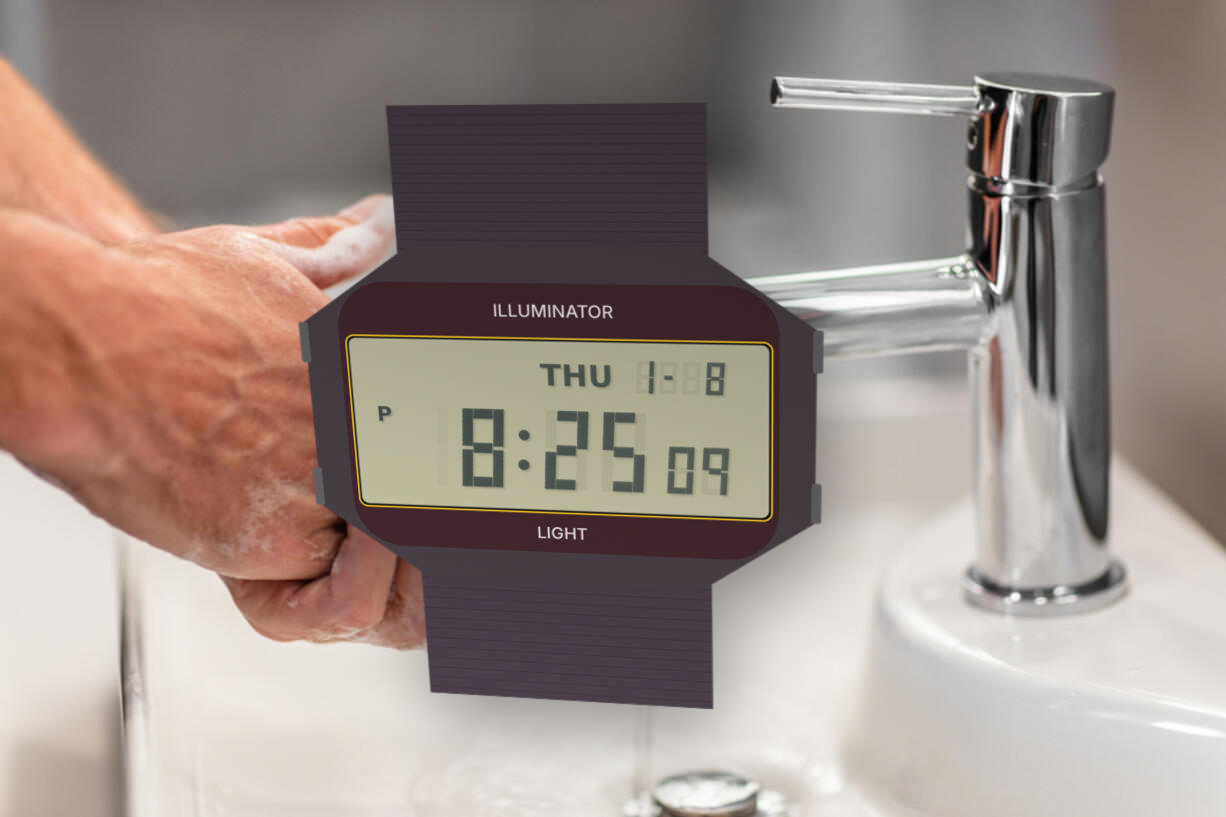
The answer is 8:25:09
